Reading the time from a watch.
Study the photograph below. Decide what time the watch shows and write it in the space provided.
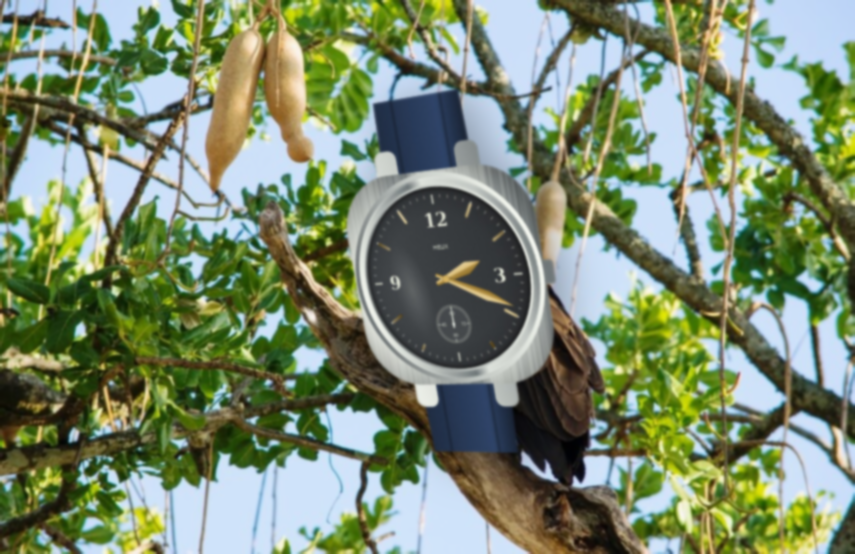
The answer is 2:19
